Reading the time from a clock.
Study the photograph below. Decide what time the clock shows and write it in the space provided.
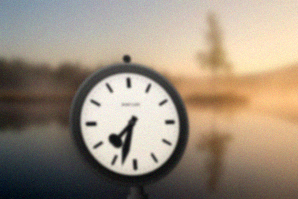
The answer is 7:33
